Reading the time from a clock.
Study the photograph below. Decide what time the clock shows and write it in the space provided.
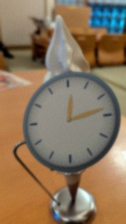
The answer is 12:13
